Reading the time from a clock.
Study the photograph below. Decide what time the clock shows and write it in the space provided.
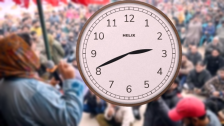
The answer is 2:41
